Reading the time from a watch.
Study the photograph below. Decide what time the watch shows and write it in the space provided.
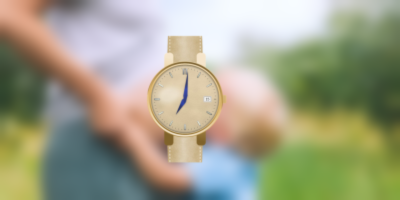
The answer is 7:01
